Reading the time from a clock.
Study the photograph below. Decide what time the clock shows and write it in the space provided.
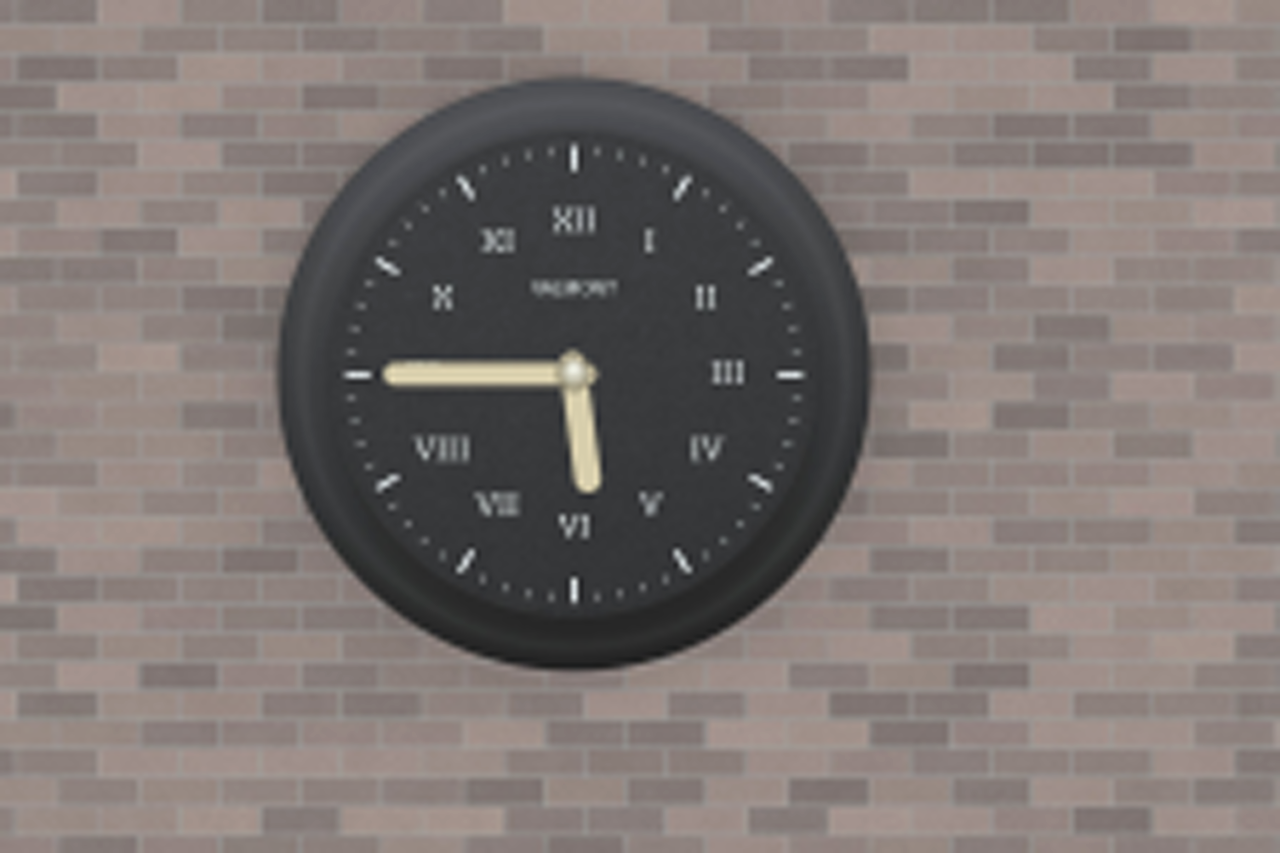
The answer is 5:45
